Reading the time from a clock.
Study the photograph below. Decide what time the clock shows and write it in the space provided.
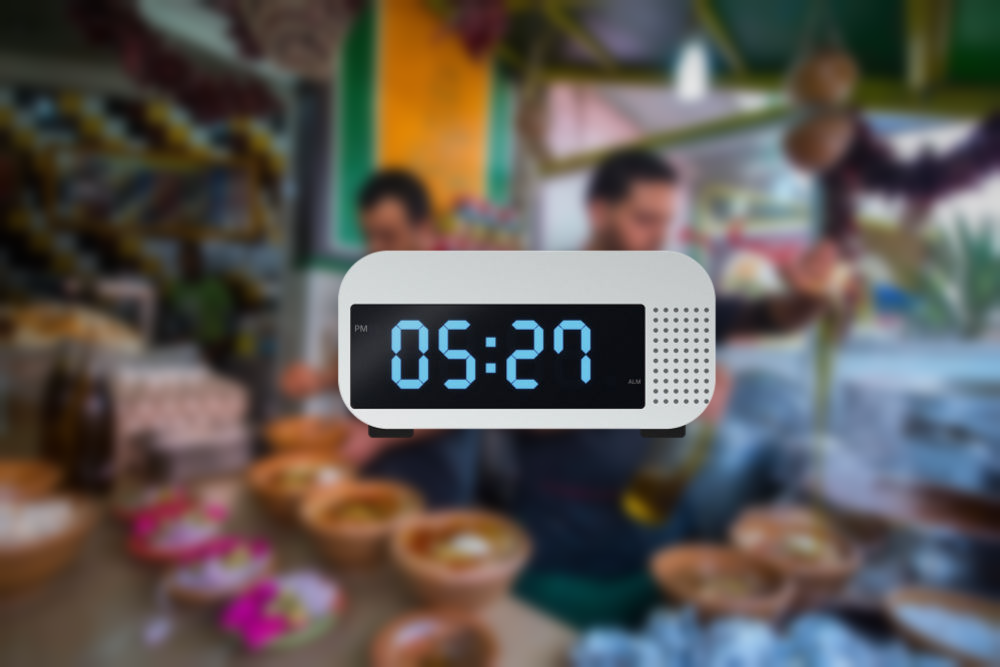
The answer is 5:27
